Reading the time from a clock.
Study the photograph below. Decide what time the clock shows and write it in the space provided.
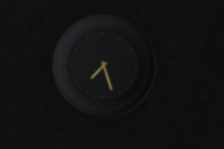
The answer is 7:27
